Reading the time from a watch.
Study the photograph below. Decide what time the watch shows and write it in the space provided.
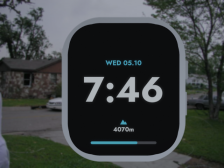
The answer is 7:46
